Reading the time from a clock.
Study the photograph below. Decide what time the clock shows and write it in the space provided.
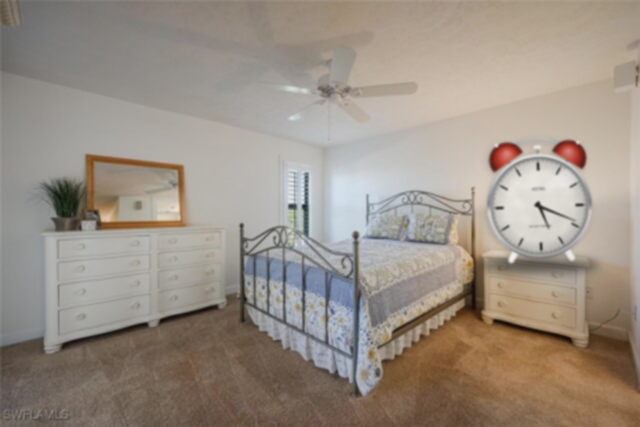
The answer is 5:19
